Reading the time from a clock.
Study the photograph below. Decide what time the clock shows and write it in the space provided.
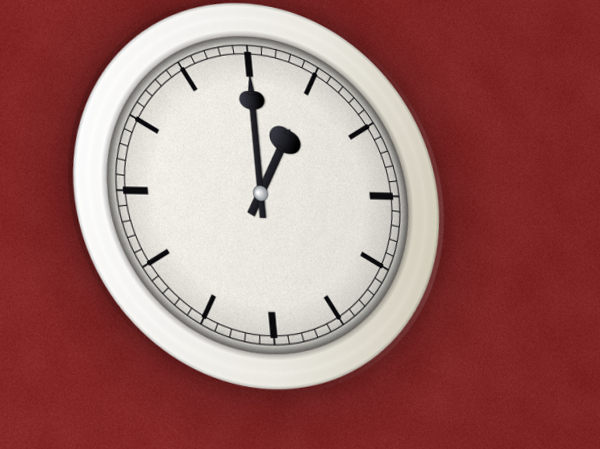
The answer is 1:00
